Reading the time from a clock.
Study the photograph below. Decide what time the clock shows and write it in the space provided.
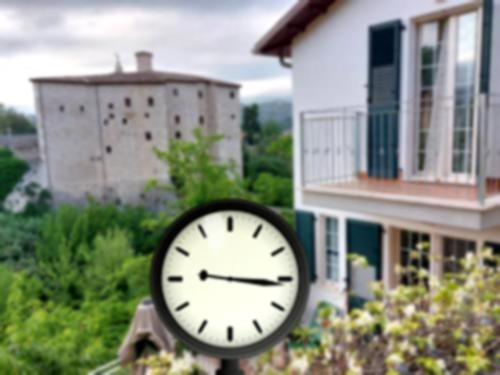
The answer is 9:16
